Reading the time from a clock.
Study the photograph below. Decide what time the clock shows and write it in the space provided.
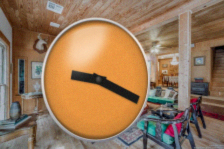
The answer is 9:19
